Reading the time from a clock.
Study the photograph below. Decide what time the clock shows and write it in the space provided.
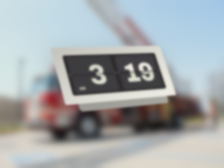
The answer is 3:19
